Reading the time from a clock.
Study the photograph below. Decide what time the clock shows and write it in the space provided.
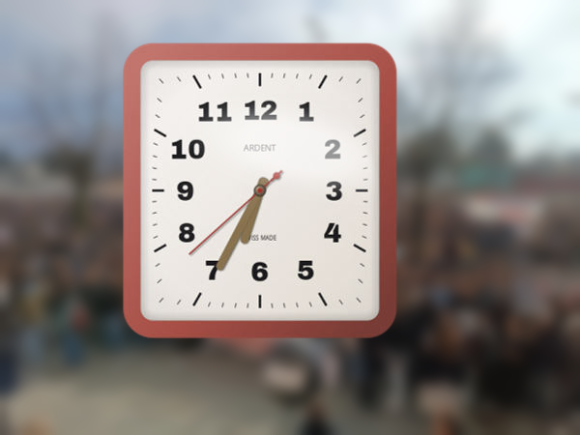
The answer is 6:34:38
